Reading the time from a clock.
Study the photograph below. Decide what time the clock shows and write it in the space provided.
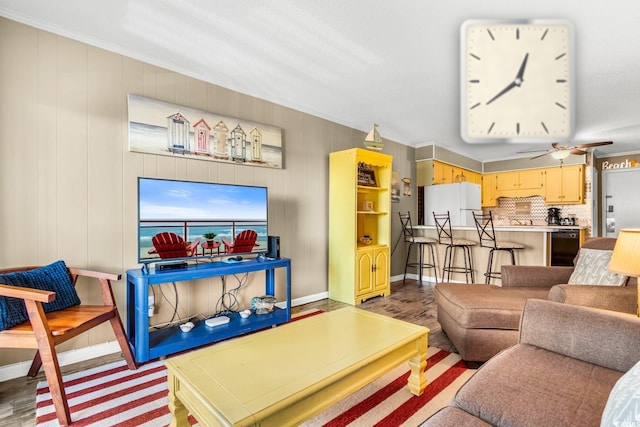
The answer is 12:39
